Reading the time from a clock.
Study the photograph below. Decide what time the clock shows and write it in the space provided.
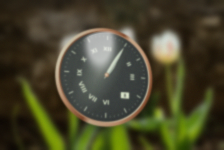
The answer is 1:05
